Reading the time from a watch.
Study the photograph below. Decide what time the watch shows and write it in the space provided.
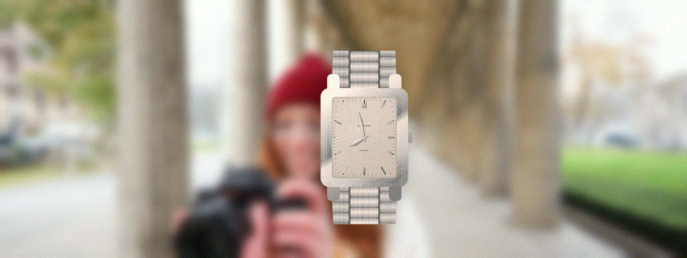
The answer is 7:58
